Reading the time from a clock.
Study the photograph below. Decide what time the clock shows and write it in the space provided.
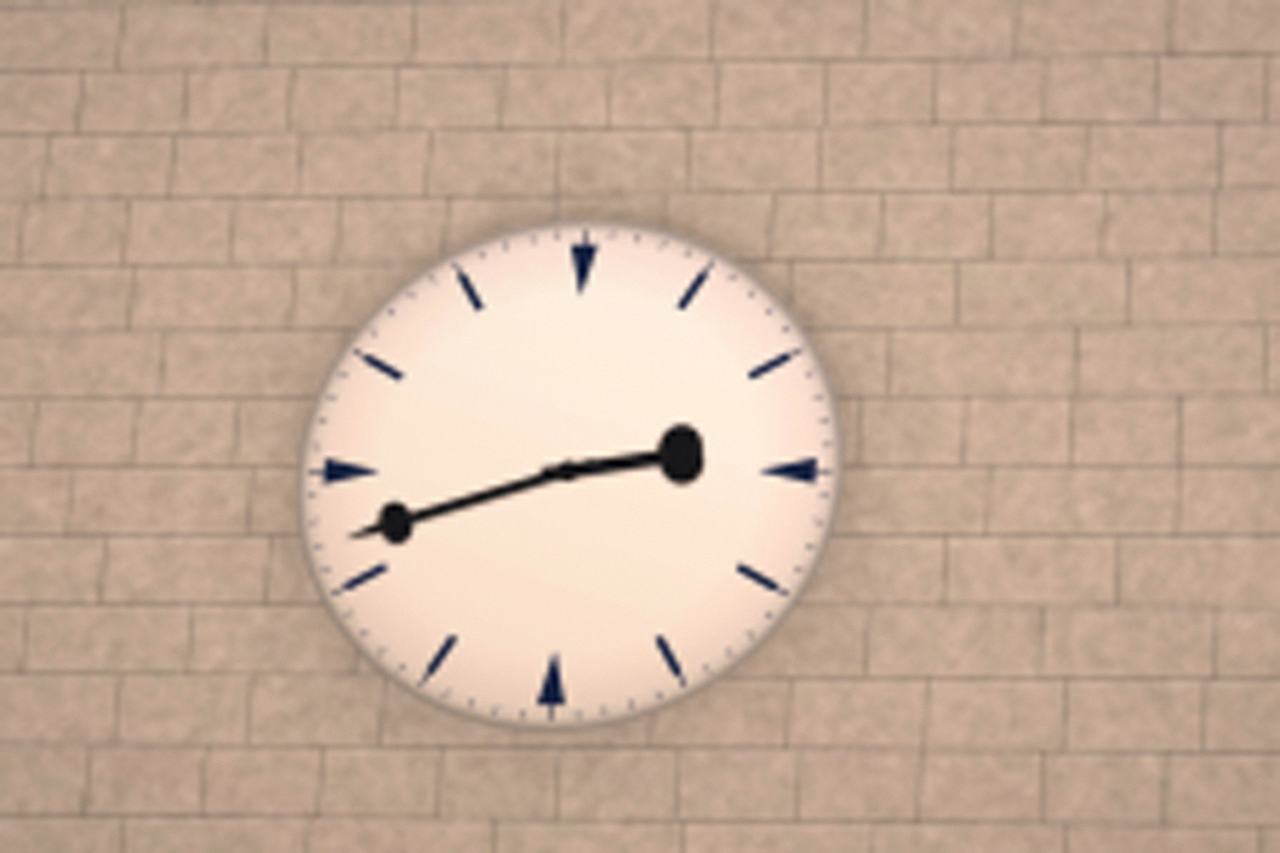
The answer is 2:42
